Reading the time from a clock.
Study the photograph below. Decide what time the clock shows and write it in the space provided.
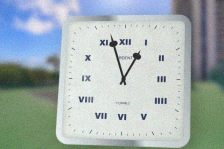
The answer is 12:57
